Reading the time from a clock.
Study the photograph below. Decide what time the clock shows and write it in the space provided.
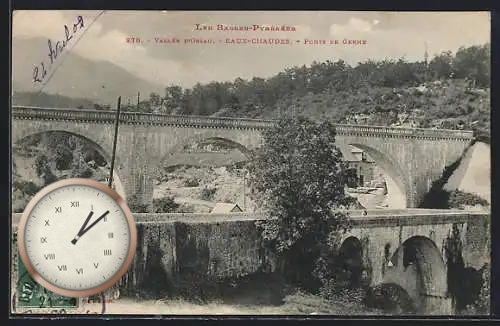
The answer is 1:09
